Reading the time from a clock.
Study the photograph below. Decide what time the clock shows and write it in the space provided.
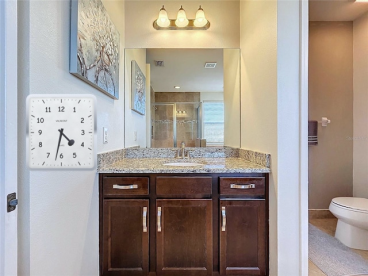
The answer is 4:32
